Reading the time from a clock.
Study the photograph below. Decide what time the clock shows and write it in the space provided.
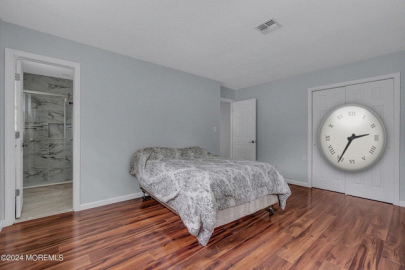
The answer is 2:35
